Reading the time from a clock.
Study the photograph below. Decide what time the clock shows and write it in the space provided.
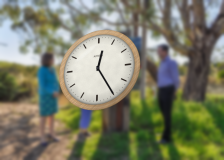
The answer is 12:25
